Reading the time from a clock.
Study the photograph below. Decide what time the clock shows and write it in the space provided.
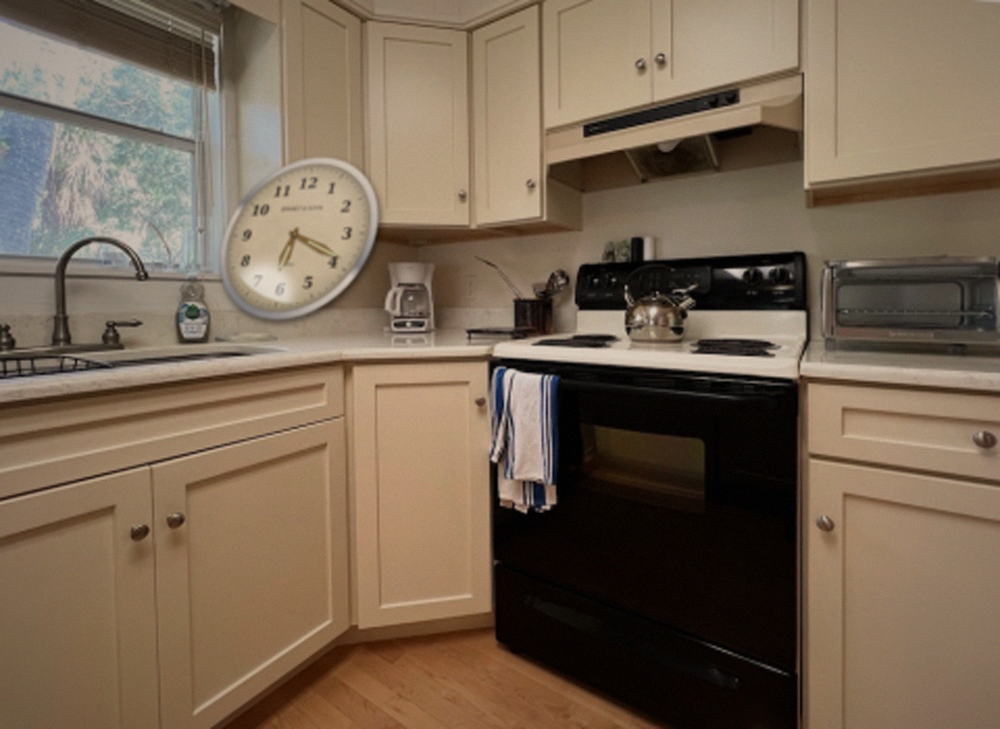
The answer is 6:19
